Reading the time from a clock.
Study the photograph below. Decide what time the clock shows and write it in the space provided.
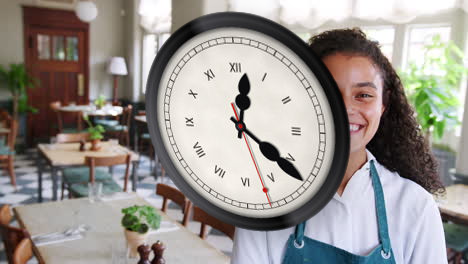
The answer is 12:21:27
